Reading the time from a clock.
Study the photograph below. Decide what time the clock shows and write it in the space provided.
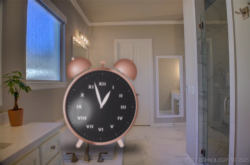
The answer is 12:57
